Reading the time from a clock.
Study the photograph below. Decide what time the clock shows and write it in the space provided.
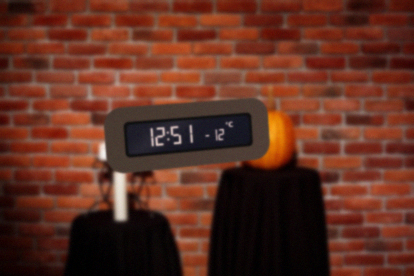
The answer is 12:51
